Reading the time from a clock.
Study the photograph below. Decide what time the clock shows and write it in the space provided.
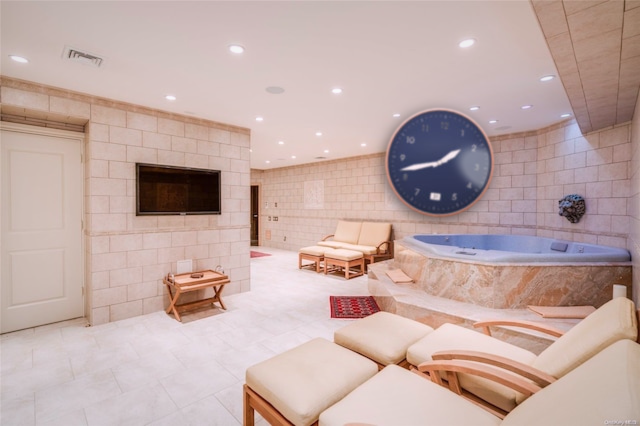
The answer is 1:42
